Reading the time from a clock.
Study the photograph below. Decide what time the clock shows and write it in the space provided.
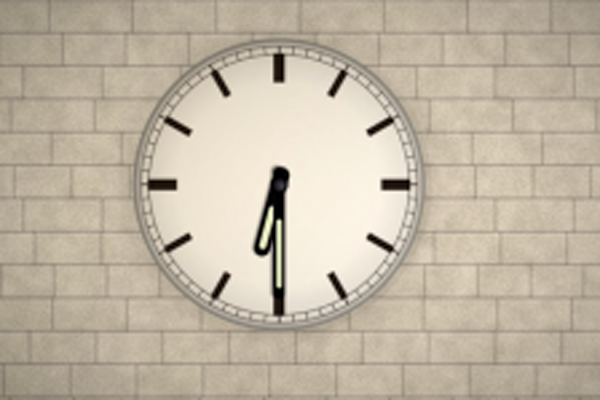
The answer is 6:30
